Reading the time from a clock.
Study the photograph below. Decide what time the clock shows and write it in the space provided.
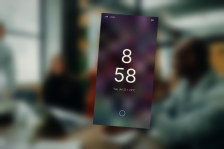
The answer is 8:58
